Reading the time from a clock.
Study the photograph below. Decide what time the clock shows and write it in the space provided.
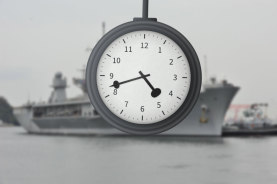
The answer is 4:42
